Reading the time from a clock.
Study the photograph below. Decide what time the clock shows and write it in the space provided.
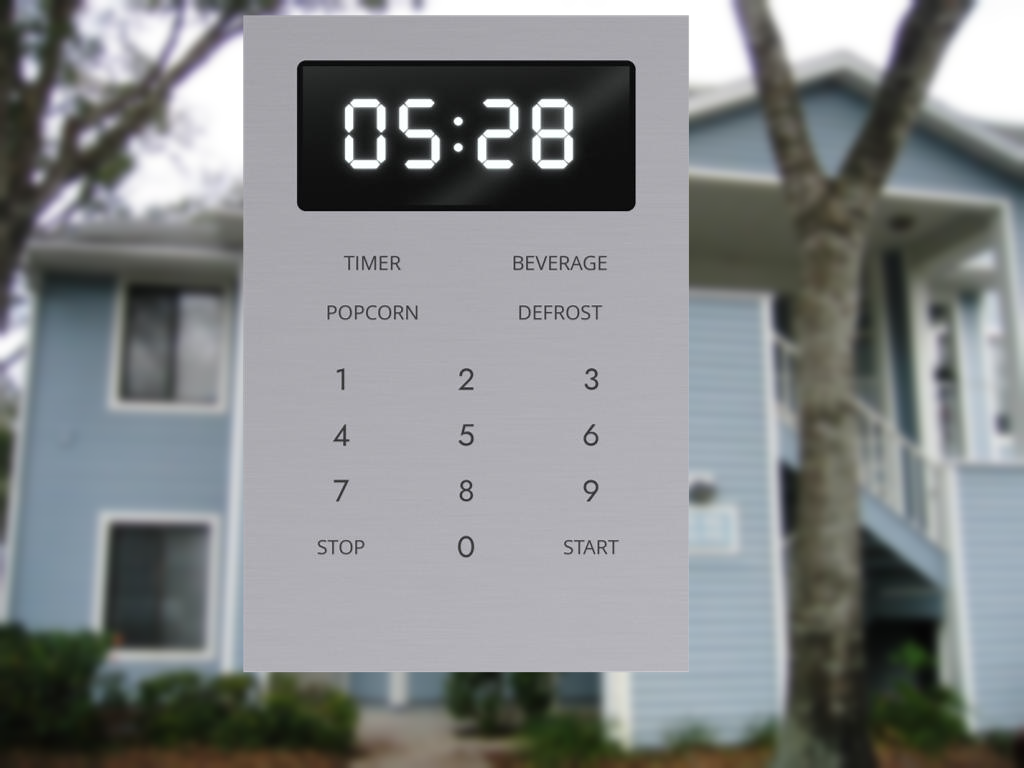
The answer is 5:28
